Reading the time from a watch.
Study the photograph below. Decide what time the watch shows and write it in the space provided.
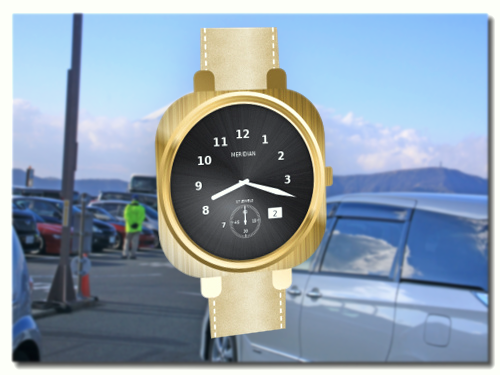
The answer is 8:18
